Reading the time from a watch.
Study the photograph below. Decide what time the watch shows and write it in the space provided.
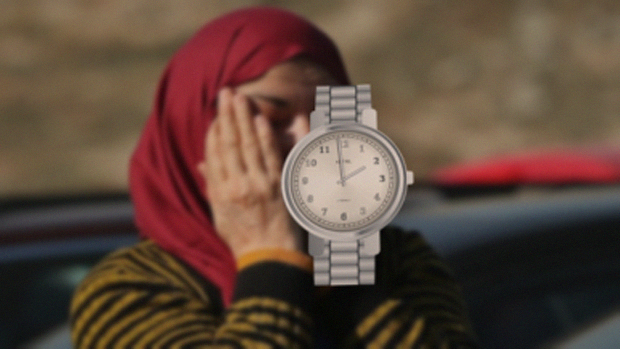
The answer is 1:59
